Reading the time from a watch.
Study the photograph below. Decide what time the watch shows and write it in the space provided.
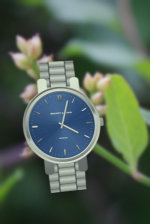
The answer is 4:03
